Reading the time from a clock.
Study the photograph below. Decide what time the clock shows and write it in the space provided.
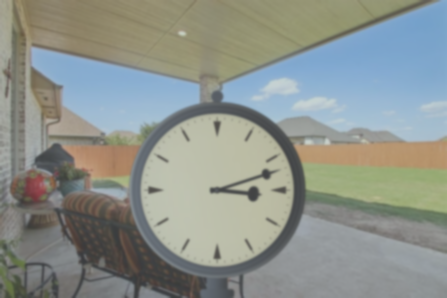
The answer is 3:12
